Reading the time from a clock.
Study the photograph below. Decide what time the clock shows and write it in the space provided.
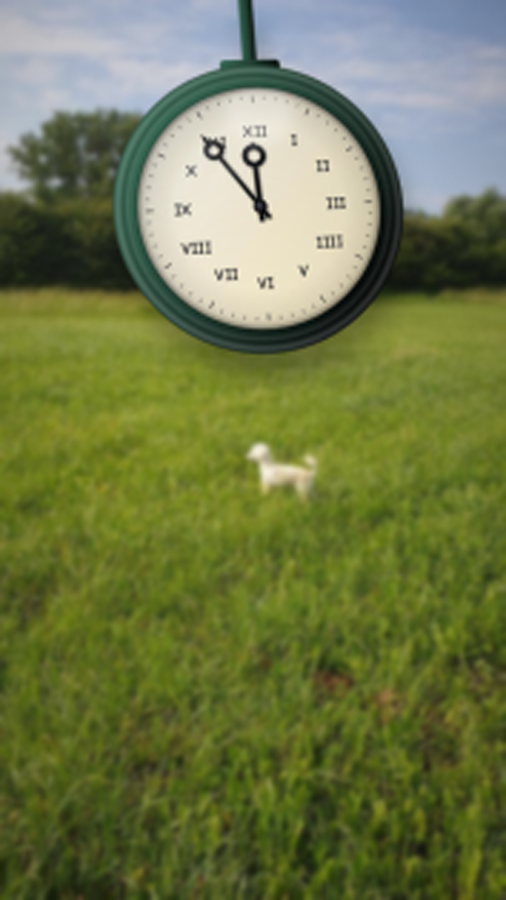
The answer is 11:54
